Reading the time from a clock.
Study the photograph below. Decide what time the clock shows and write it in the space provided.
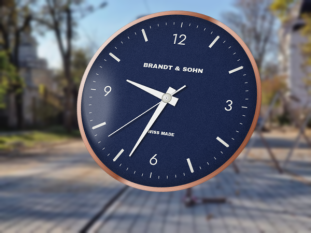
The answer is 9:33:38
